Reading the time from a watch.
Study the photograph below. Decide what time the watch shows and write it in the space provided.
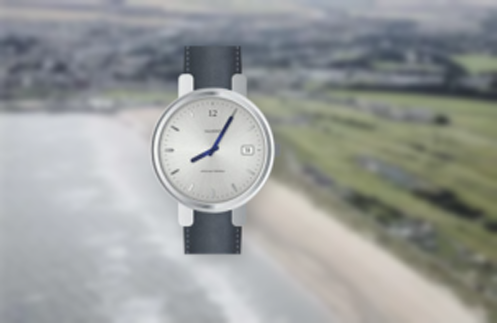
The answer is 8:05
